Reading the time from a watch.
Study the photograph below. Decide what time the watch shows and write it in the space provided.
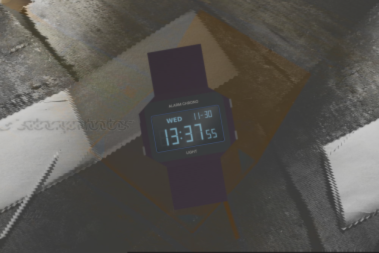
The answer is 13:37:55
